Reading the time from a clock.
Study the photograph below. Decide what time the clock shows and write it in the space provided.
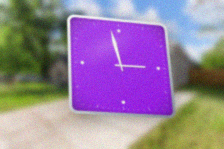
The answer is 2:58
